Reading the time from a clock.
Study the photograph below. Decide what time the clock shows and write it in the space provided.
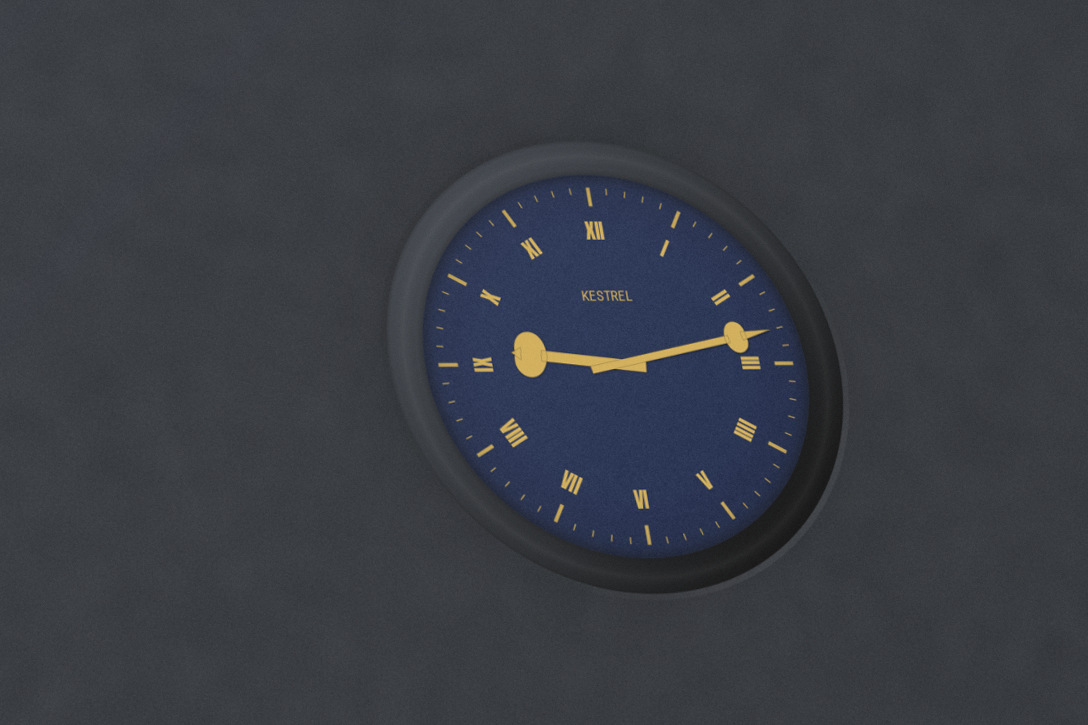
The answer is 9:13
